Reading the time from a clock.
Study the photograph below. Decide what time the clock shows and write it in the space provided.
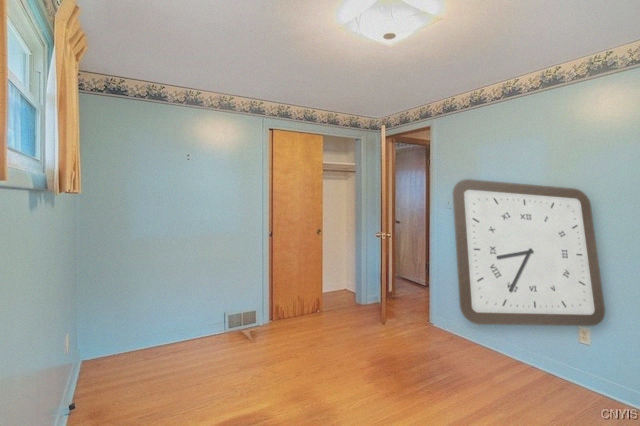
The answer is 8:35
